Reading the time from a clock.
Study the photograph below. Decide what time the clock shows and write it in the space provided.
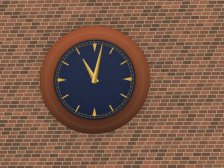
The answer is 11:02
